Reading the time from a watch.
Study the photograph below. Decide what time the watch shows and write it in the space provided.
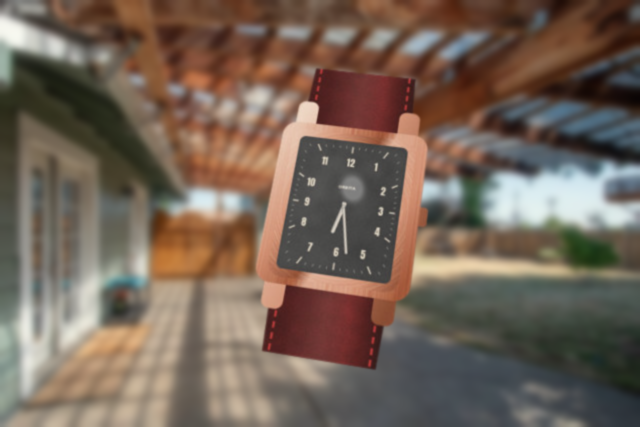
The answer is 6:28
